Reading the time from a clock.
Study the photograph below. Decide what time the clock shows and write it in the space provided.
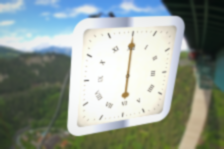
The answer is 6:00
